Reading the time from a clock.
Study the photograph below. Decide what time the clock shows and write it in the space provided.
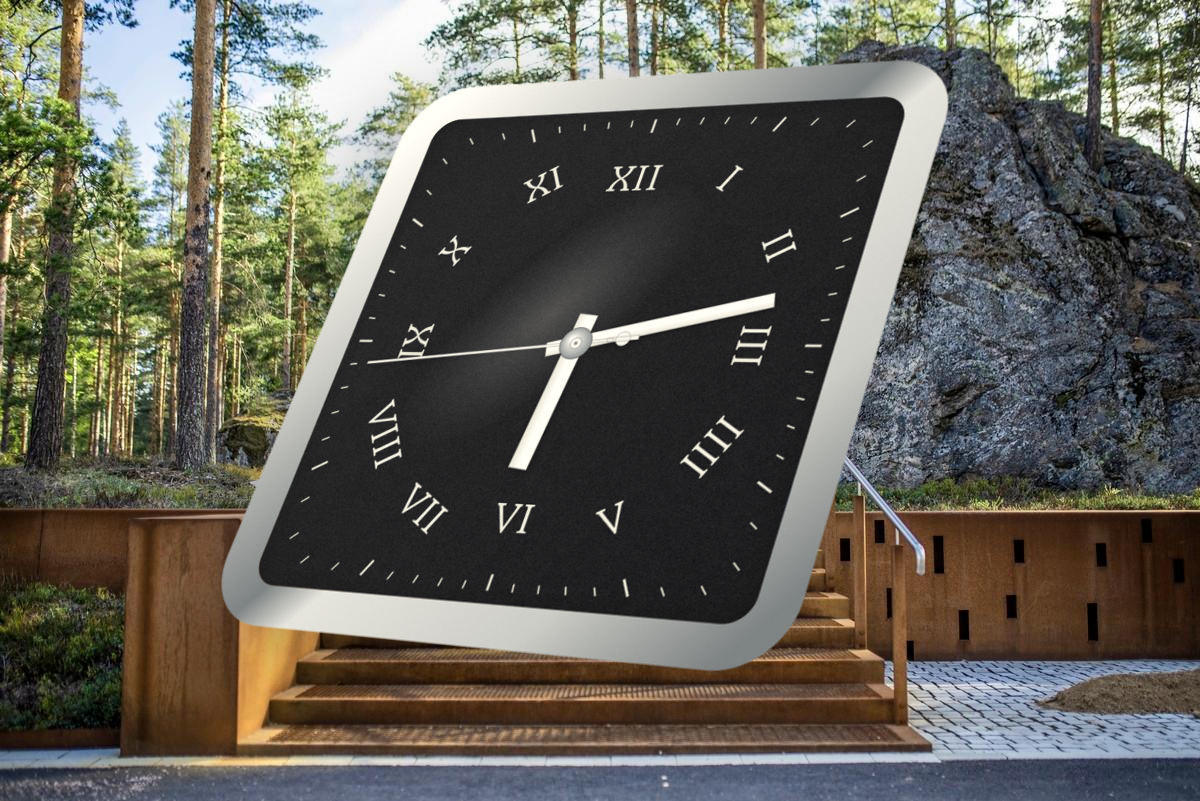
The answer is 6:12:44
